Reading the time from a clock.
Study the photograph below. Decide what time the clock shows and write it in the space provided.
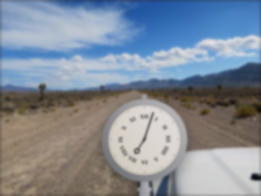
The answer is 7:03
